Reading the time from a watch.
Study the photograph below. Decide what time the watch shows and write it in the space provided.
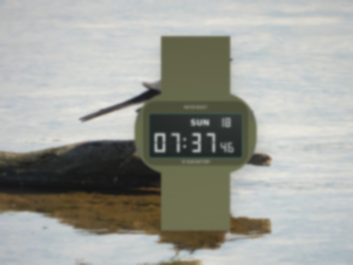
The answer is 7:37
